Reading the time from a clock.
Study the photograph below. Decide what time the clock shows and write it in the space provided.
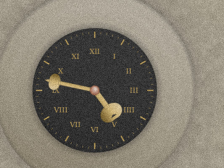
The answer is 4:47
